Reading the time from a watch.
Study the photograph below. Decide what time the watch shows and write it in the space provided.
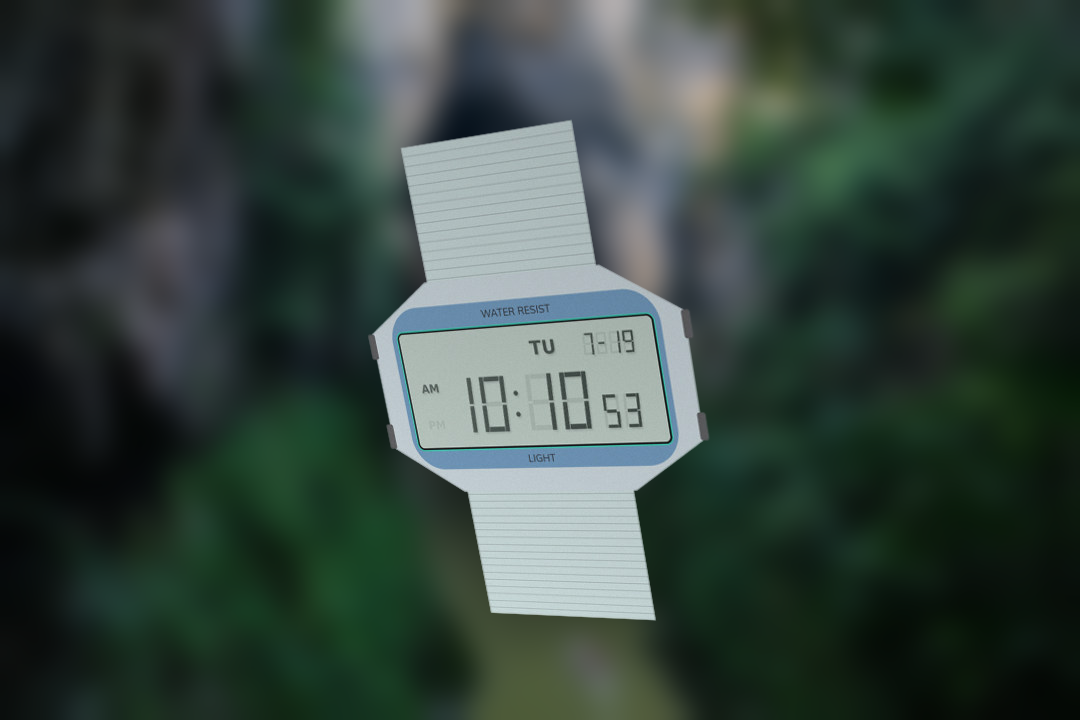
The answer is 10:10:53
